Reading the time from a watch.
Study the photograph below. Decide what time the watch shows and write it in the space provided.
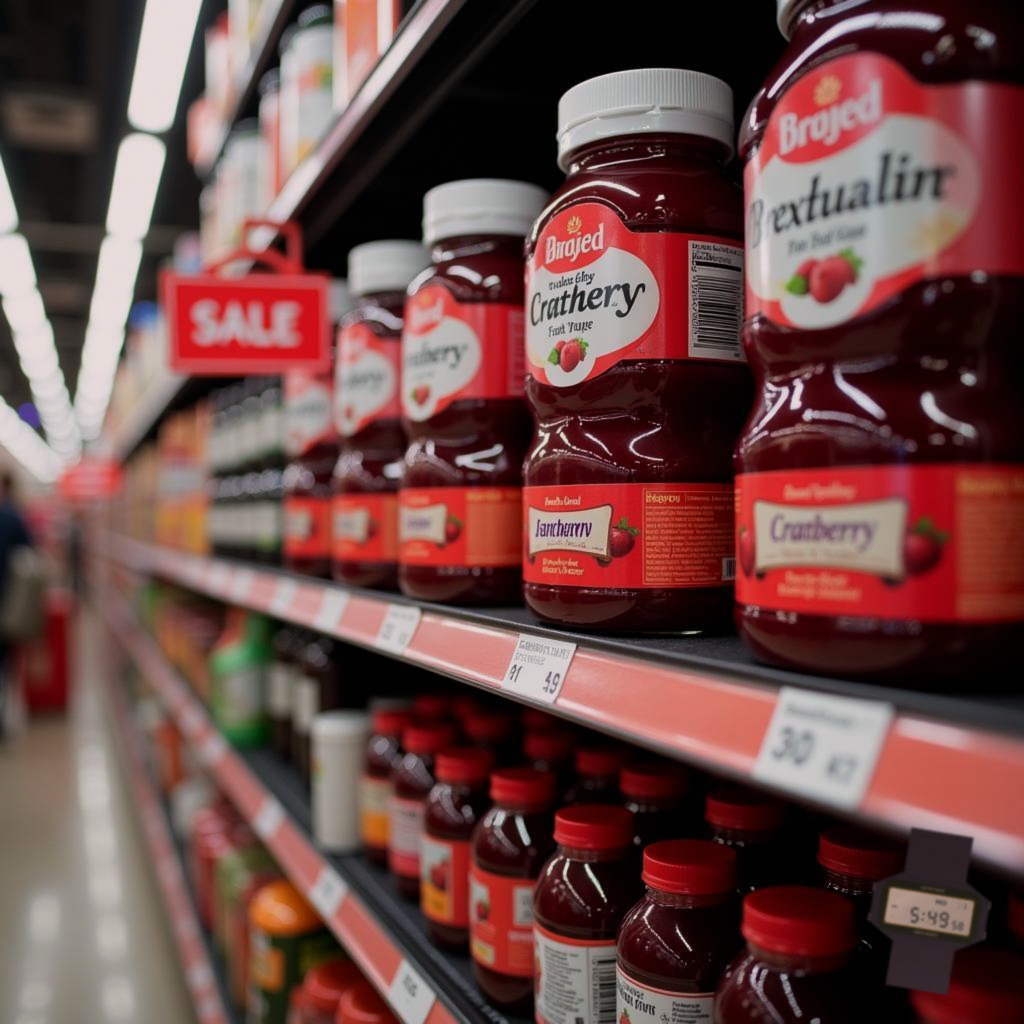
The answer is 5:49
